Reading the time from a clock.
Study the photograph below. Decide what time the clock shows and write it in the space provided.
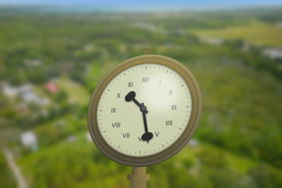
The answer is 10:28
